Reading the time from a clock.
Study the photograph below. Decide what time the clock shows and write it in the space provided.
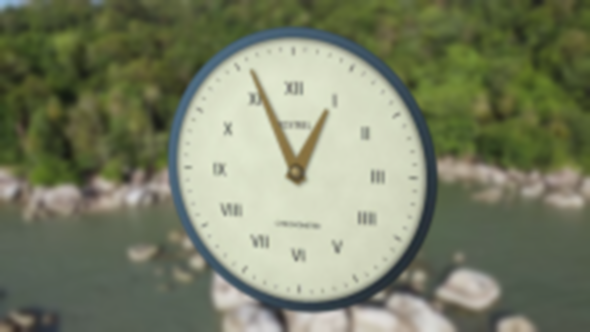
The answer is 12:56
